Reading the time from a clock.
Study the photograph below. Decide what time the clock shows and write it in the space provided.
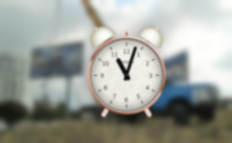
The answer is 11:03
